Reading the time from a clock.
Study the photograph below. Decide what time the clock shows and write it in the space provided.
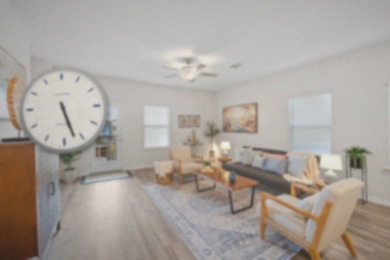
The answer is 5:27
